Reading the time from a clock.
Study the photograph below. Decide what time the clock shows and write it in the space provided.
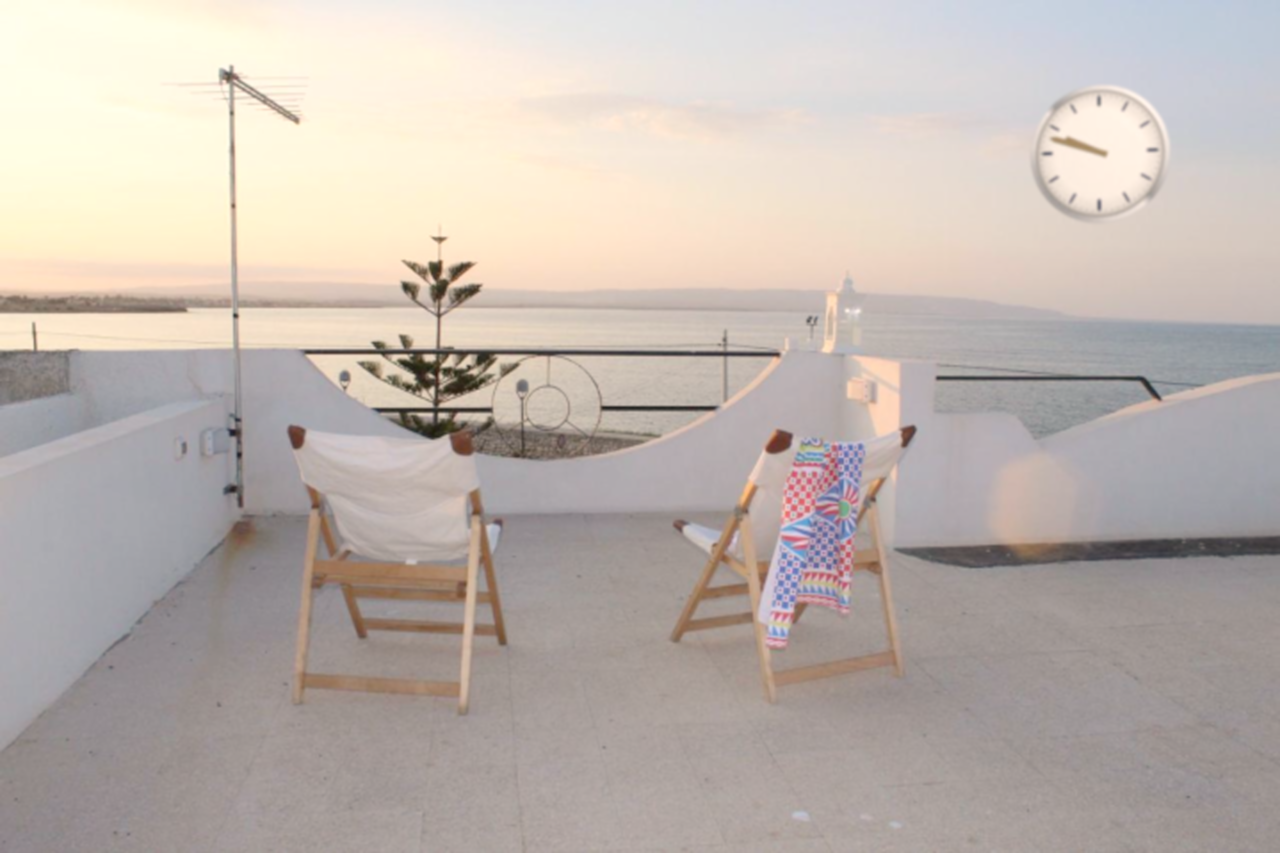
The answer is 9:48
